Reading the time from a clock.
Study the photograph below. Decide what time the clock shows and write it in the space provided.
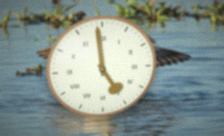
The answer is 4:59
